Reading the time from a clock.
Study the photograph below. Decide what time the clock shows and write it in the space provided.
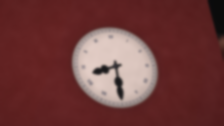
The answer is 8:30
